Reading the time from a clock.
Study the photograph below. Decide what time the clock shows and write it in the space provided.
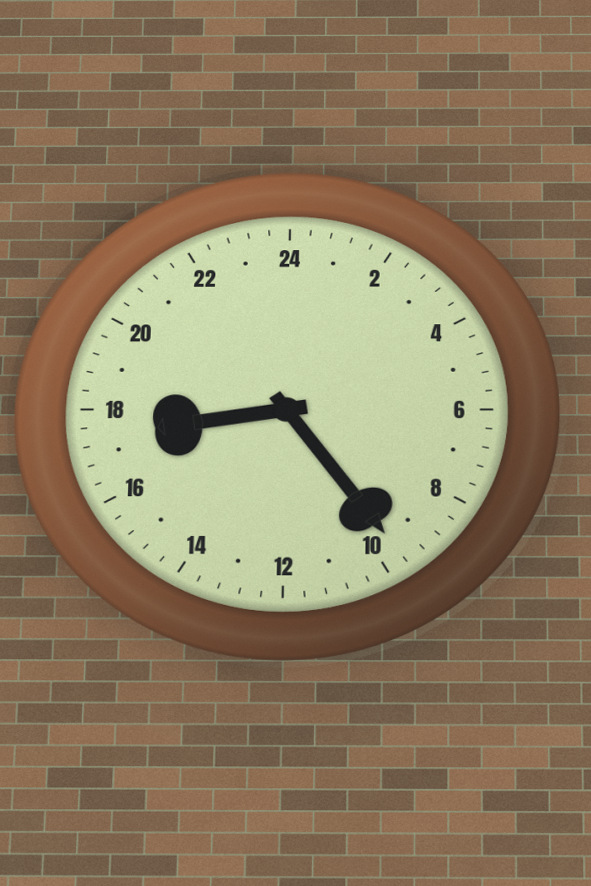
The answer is 17:24
